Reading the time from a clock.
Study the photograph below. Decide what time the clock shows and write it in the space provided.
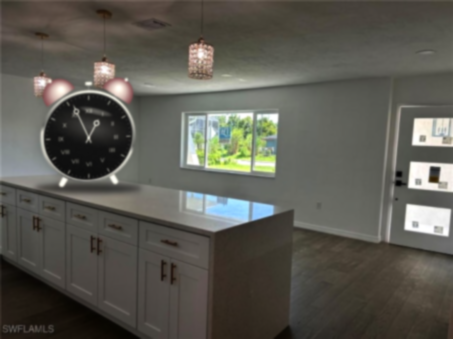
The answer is 12:56
